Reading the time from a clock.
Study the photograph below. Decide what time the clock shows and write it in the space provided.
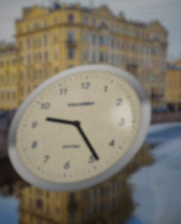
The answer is 9:24
